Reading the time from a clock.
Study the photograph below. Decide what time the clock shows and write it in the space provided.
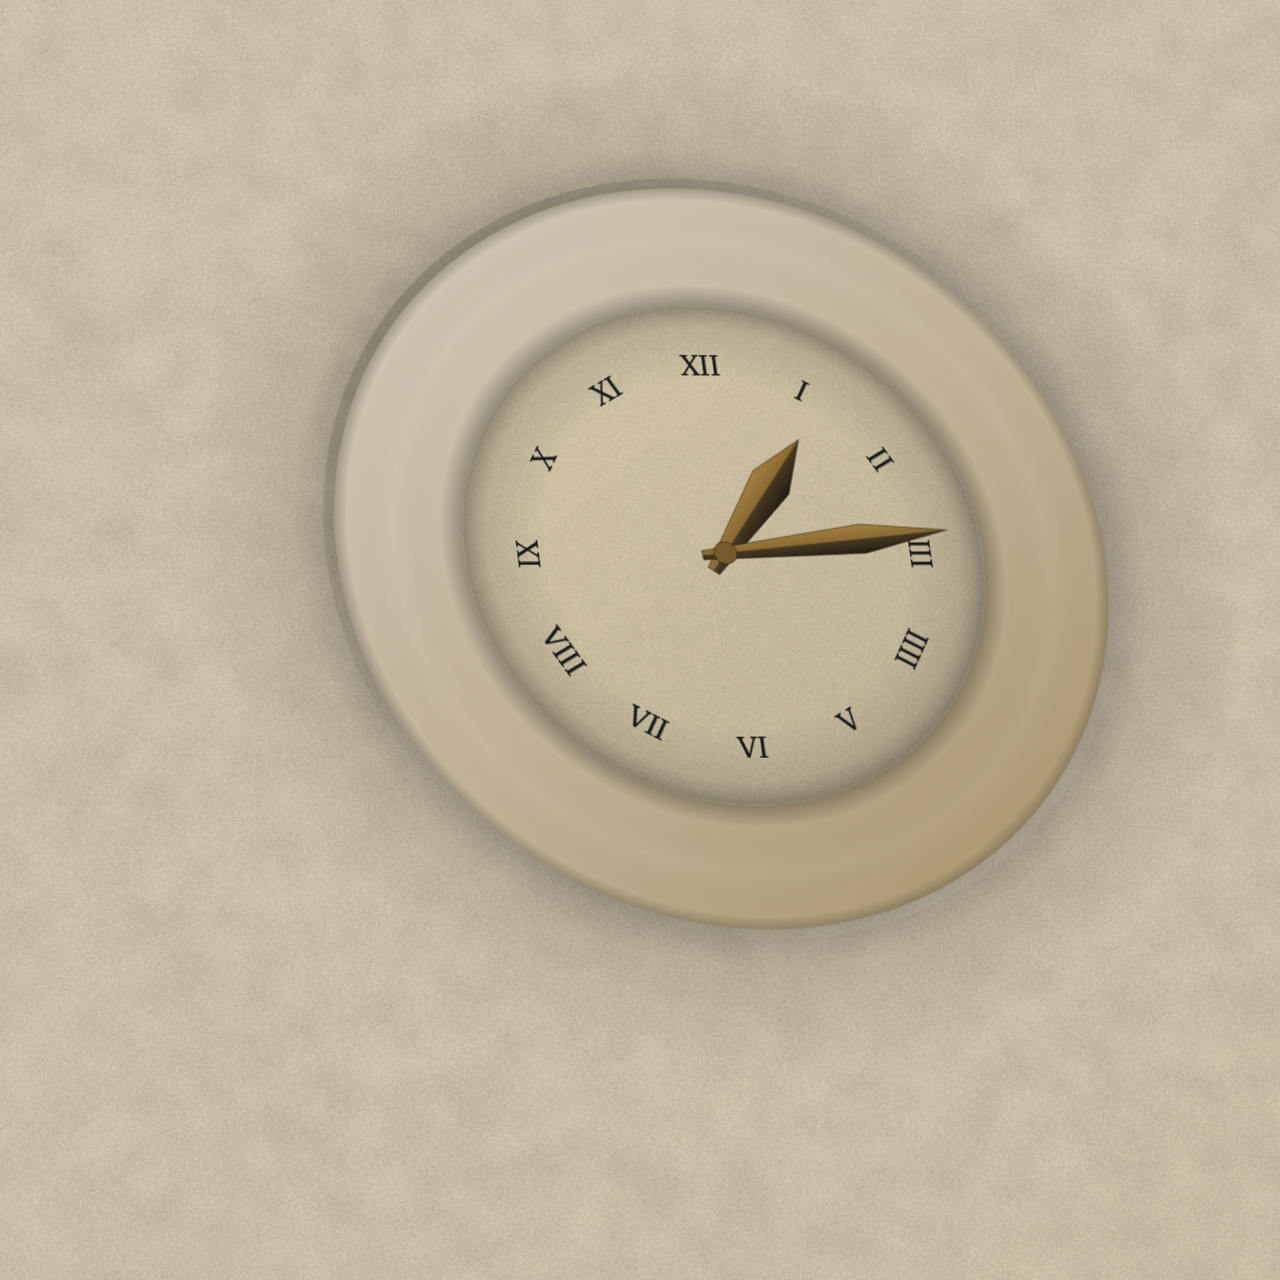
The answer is 1:14
